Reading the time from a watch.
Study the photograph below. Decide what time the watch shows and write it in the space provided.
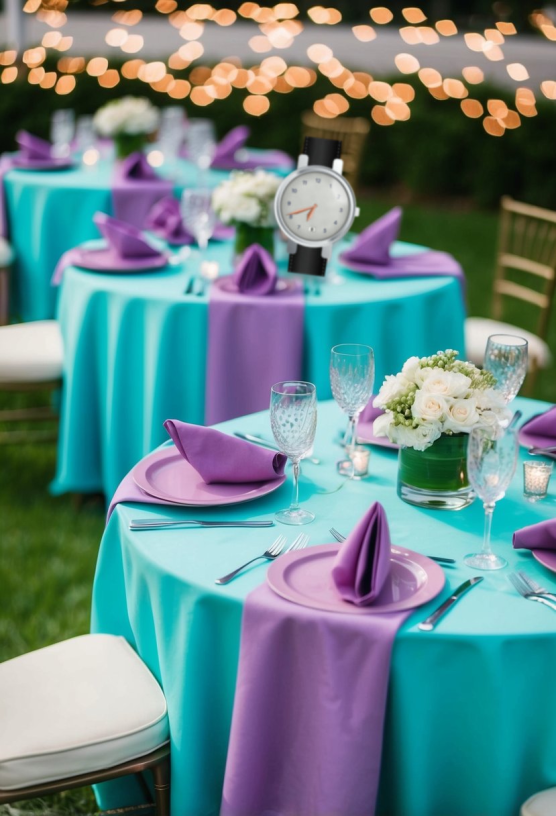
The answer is 6:41
